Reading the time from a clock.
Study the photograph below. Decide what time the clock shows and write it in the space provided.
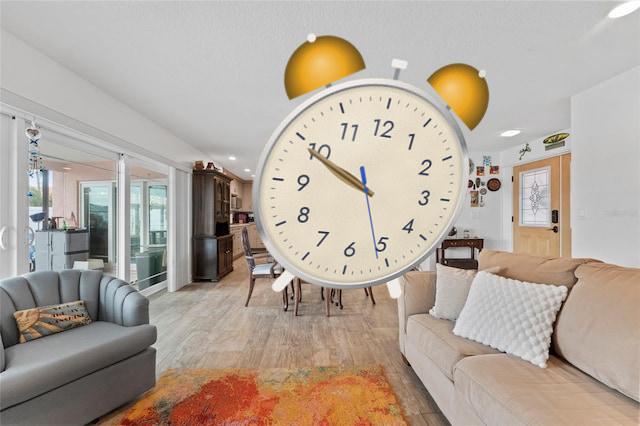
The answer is 9:49:26
